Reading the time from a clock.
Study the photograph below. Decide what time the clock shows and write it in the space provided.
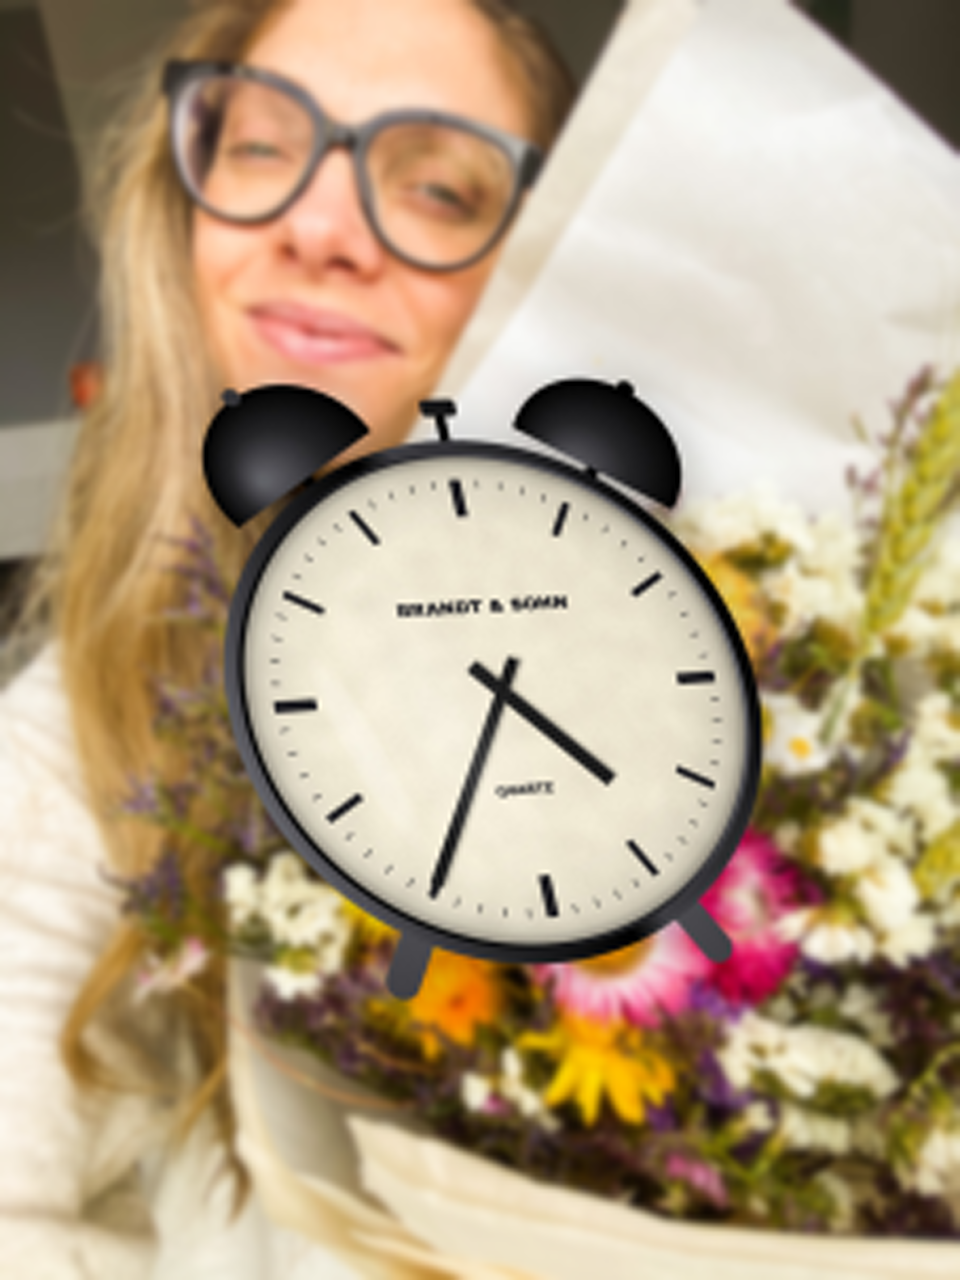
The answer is 4:35
